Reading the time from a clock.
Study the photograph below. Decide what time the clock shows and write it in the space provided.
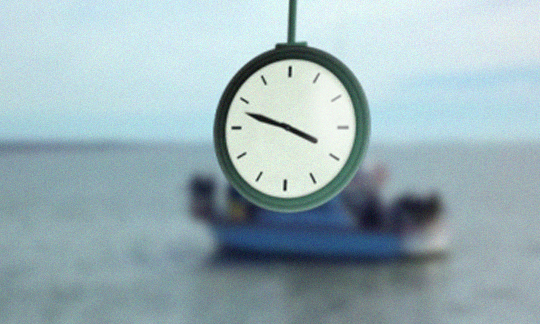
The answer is 3:48
